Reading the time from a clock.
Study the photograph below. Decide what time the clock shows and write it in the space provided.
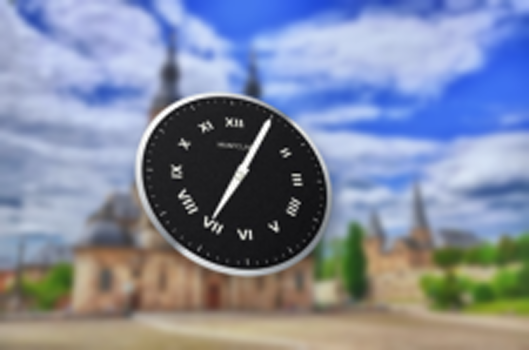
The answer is 7:05
